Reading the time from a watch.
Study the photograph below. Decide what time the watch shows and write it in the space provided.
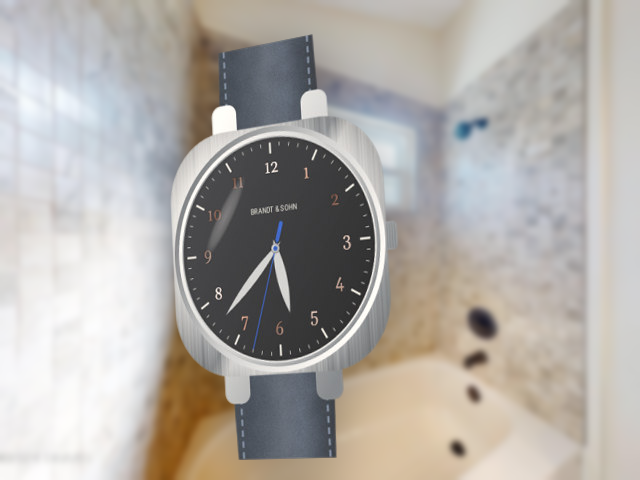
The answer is 5:37:33
